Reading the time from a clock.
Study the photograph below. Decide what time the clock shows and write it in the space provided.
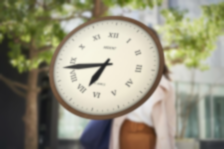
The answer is 6:43
